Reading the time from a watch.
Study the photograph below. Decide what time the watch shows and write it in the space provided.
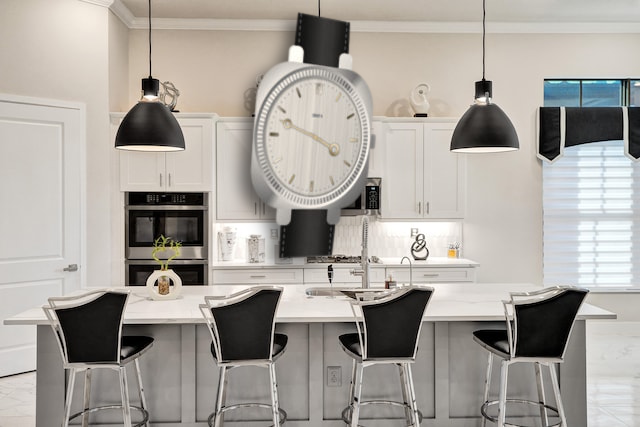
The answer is 3:48
